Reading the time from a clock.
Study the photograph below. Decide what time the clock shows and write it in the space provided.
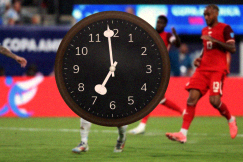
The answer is 6:59
